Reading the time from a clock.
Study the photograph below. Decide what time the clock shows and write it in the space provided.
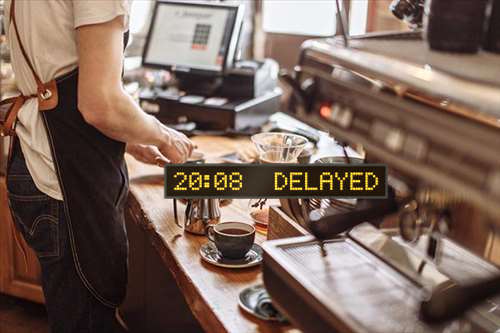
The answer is 20:08
